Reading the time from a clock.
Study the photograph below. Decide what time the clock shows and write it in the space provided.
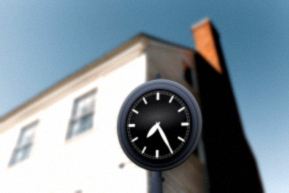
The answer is 7:25
